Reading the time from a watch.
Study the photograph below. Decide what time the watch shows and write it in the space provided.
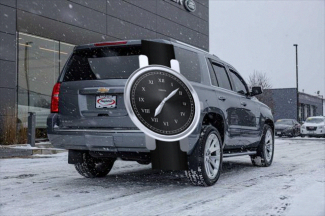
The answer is 7:08
